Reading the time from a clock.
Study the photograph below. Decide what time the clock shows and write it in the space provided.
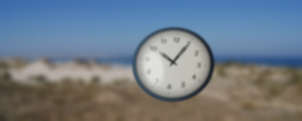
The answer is 10:05
